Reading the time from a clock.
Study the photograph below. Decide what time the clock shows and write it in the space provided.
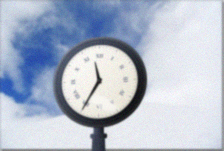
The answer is 11:35
